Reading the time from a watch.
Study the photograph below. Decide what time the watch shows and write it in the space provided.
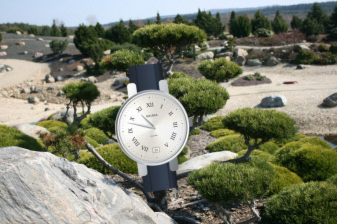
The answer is 10:48
